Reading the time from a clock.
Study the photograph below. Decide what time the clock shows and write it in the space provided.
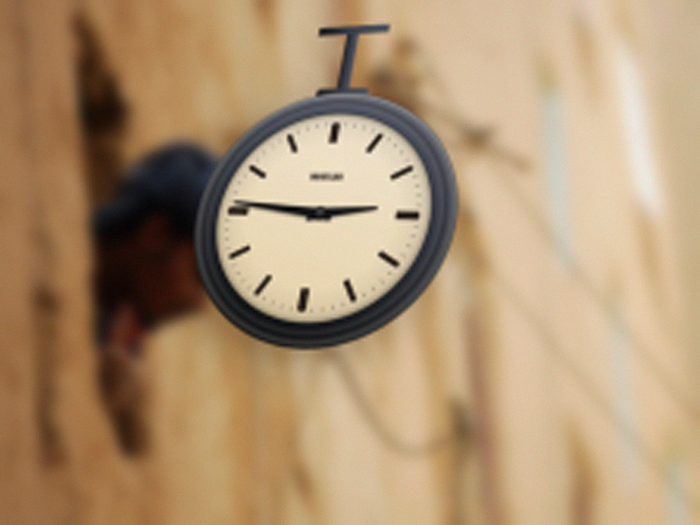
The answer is 2:46
